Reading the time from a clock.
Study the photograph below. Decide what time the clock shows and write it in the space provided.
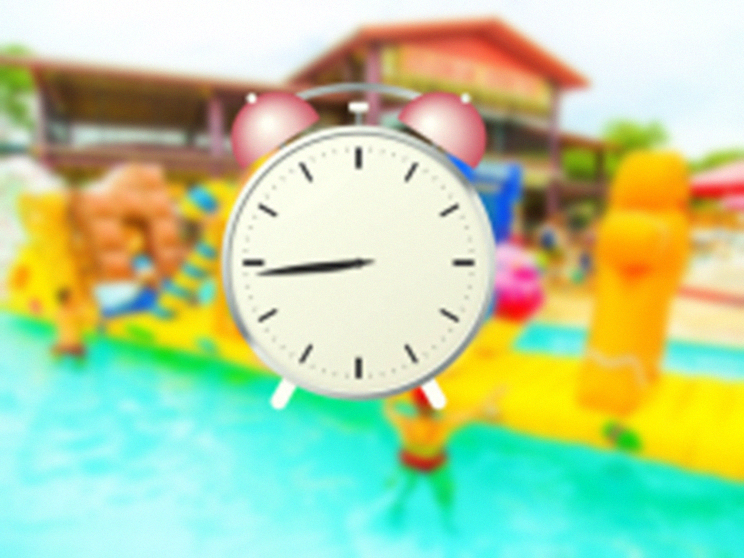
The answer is 8:44
